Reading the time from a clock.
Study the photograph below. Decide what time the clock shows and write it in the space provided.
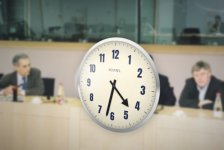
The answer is 4:32
